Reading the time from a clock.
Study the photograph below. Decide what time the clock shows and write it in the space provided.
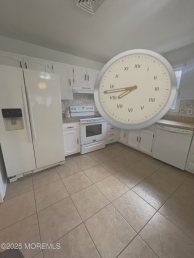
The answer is 7:43
